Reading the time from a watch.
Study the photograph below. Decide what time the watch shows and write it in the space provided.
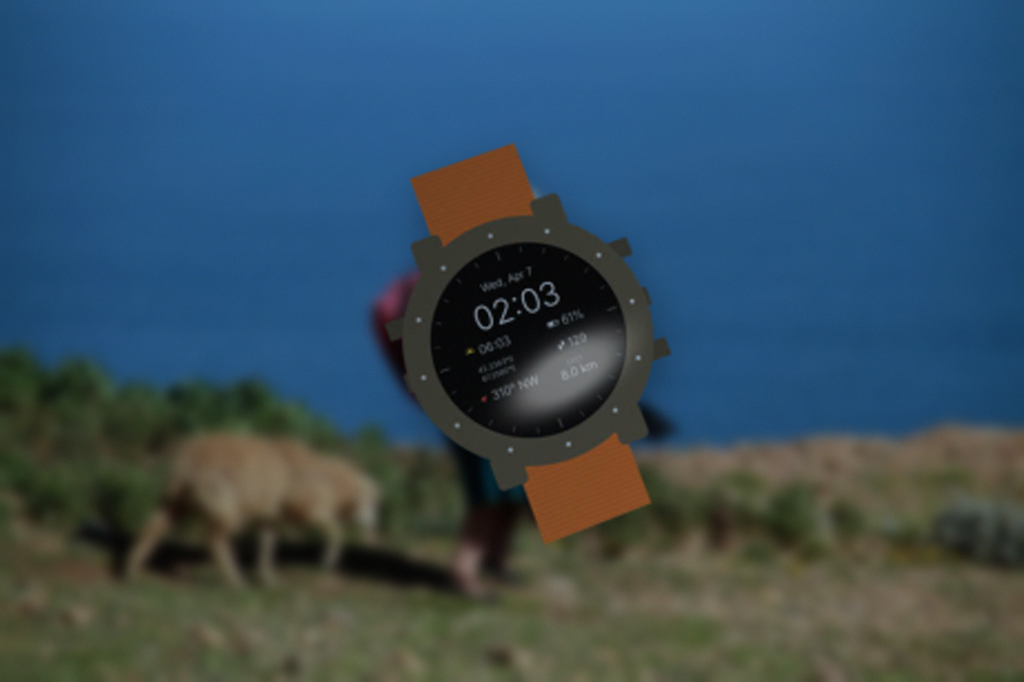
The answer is 2:03
